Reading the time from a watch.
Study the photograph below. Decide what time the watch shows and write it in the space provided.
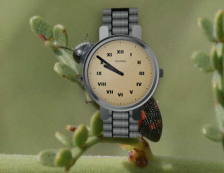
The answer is 9:51
